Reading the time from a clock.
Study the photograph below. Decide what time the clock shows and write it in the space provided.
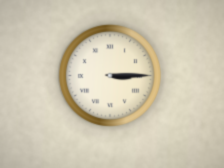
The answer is 3:15
